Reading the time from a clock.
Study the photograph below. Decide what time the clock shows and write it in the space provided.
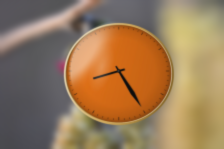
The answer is 8:25
